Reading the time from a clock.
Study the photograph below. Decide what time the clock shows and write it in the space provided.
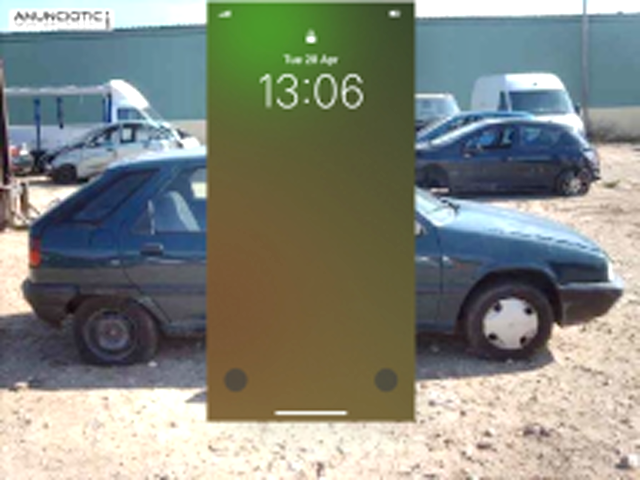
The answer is 13:06
